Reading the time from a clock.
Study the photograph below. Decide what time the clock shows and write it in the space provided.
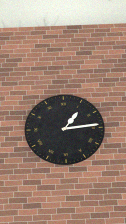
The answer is 1:14
